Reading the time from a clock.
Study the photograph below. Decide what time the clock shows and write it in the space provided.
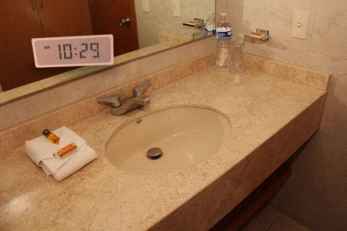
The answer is 10:29
